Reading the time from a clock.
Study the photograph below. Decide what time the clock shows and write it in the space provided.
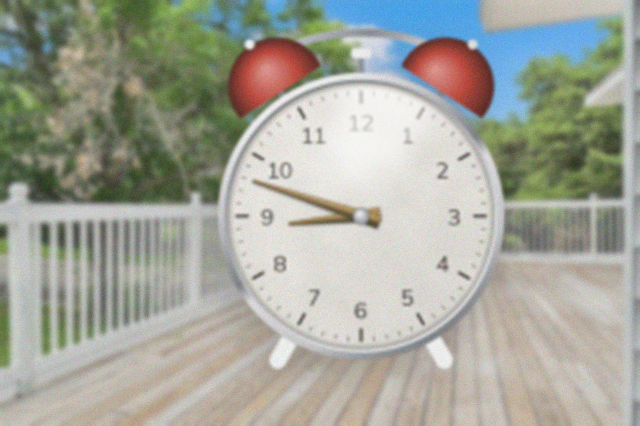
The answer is 8:48
